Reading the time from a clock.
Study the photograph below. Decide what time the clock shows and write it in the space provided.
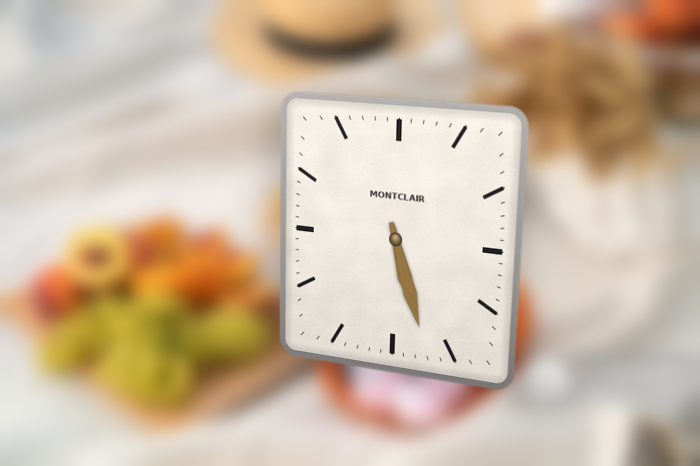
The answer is 5:27
